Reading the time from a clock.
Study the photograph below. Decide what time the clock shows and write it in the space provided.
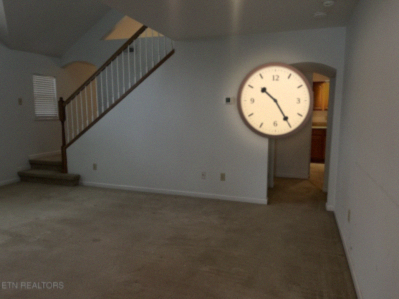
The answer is 10:25
